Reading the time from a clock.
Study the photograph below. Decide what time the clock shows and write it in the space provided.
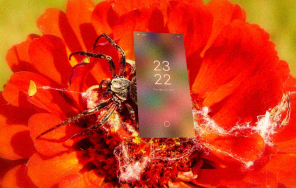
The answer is 23:22
